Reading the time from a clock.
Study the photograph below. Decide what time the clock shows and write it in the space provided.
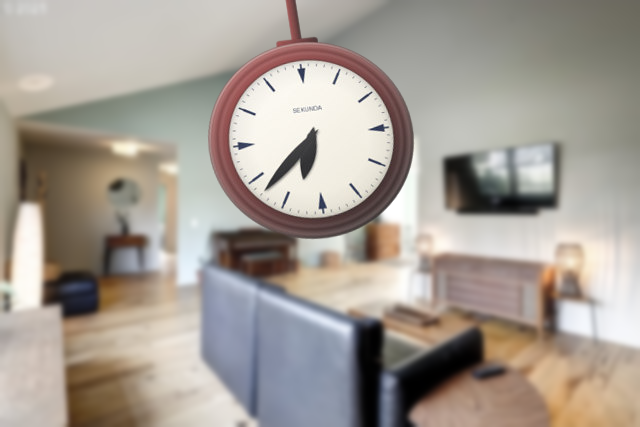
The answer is 6:38
